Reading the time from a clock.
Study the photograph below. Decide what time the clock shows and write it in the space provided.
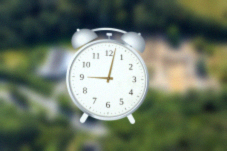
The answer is 9:02
